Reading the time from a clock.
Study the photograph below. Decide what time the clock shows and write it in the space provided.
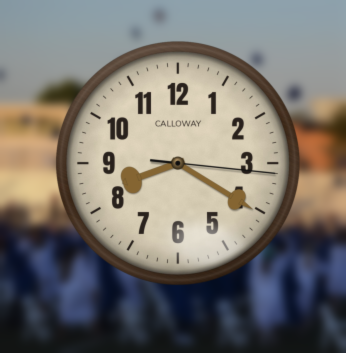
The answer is 8:20:16
